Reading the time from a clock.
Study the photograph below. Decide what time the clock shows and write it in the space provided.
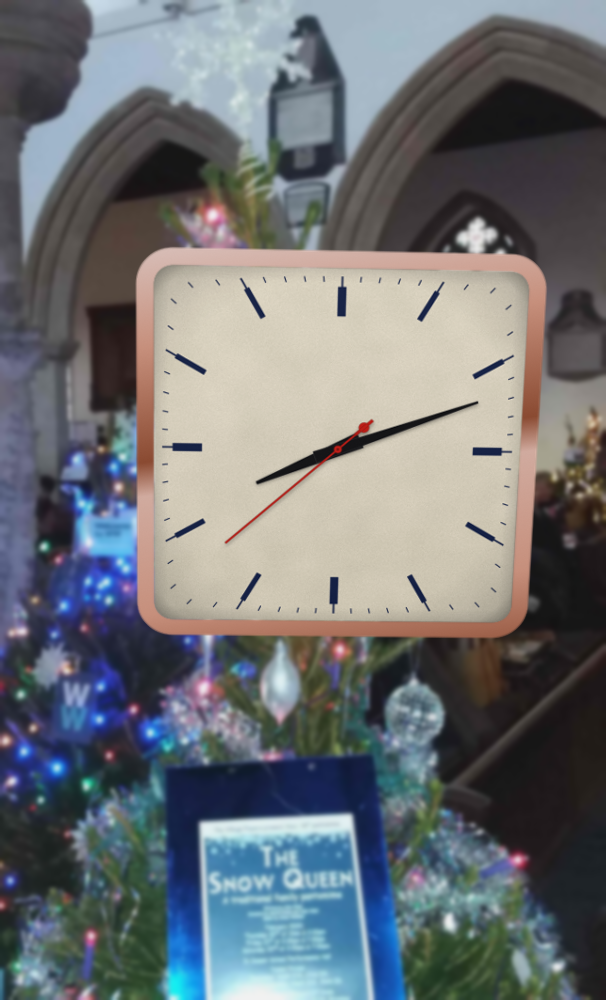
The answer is 8:11:38
